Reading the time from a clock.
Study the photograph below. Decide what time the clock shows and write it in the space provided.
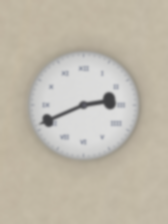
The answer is 2:41
